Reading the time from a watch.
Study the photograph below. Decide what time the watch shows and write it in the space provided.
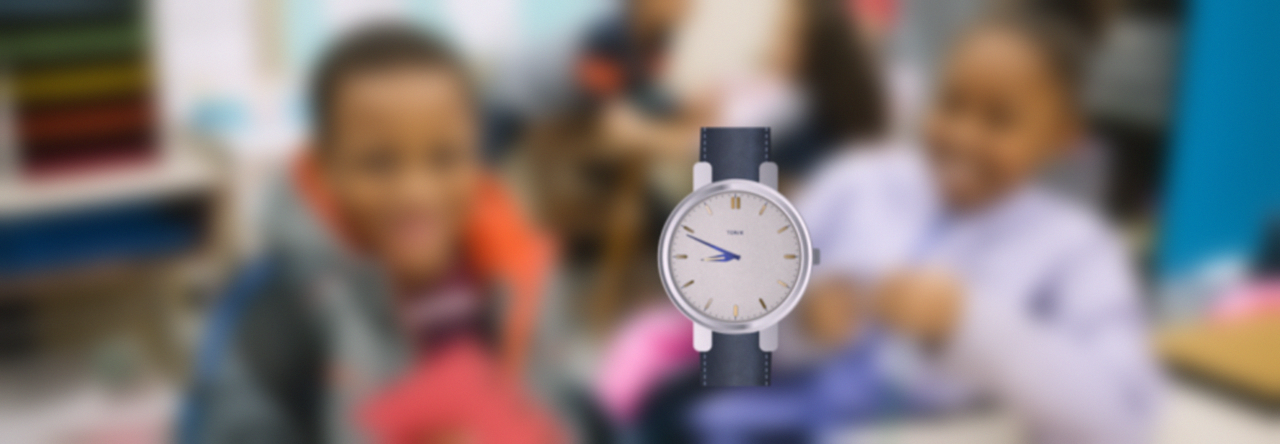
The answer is 8:49
